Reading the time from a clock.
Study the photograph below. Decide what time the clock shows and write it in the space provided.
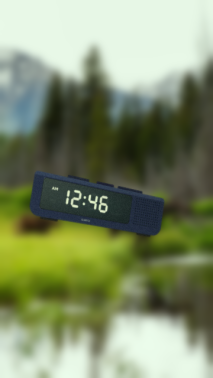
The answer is 12:46
